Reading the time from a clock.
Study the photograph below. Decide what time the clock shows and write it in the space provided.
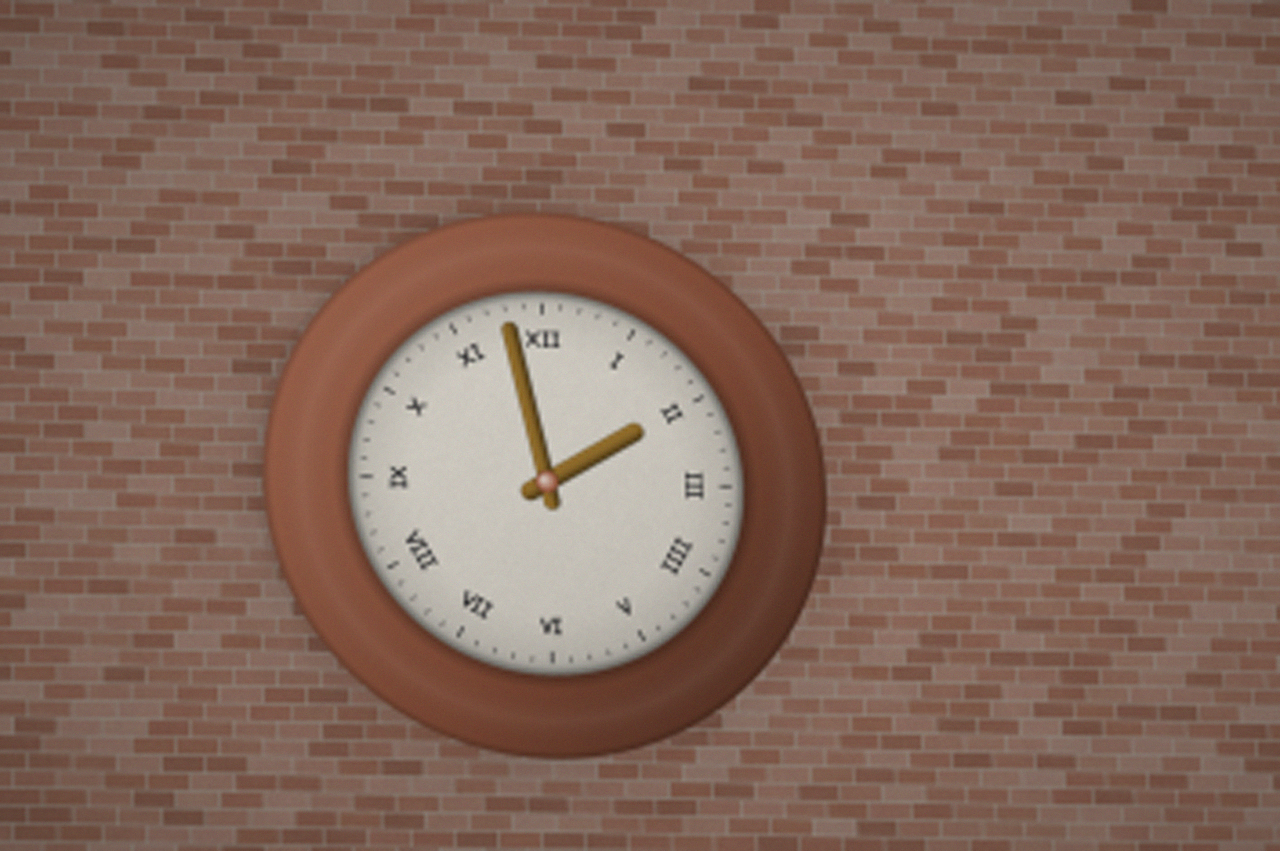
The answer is 1:58
